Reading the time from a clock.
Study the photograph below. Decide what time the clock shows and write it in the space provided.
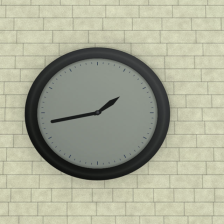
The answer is 1:43
